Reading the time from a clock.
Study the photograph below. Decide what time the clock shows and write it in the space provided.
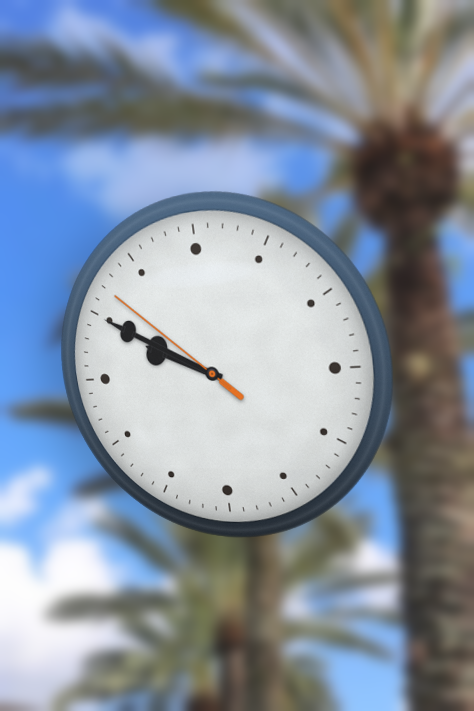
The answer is 9:49:52
